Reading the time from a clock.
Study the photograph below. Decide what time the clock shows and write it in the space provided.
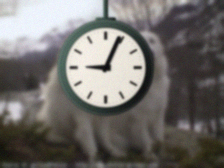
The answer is 9:04
